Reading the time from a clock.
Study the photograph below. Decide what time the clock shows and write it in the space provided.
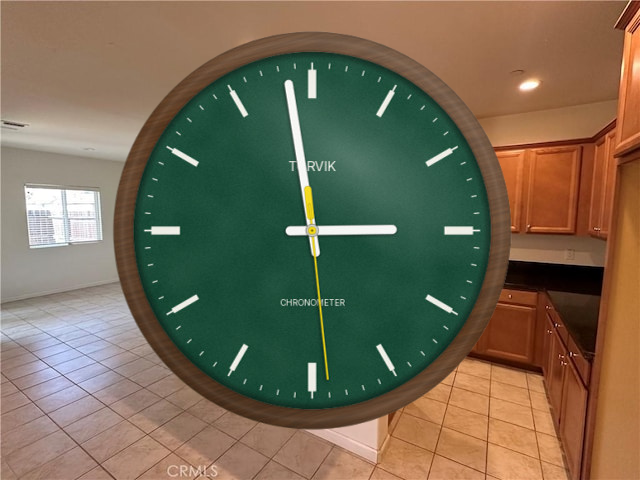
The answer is 2:58:29
